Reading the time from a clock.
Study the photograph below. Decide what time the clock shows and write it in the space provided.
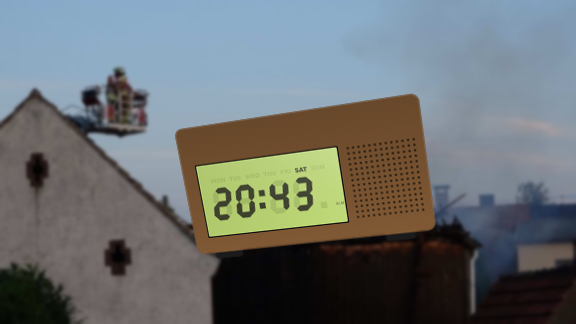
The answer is 20:43
